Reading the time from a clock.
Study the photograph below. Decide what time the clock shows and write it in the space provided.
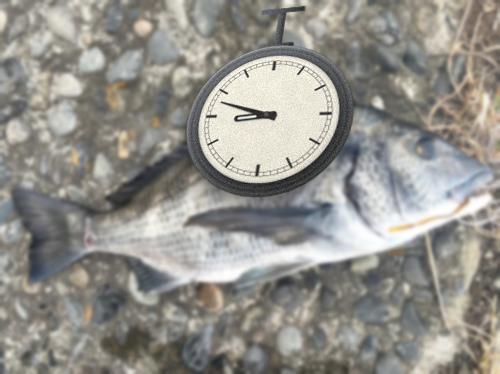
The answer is 8:48
